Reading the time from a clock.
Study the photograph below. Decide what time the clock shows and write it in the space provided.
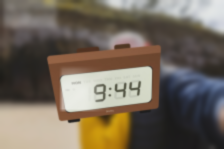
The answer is 9:44
